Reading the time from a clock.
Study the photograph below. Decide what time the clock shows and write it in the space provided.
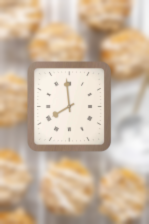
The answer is 7:59
